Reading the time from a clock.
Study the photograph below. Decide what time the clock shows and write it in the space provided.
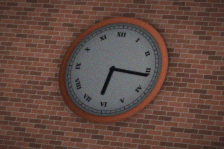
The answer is 6:16
